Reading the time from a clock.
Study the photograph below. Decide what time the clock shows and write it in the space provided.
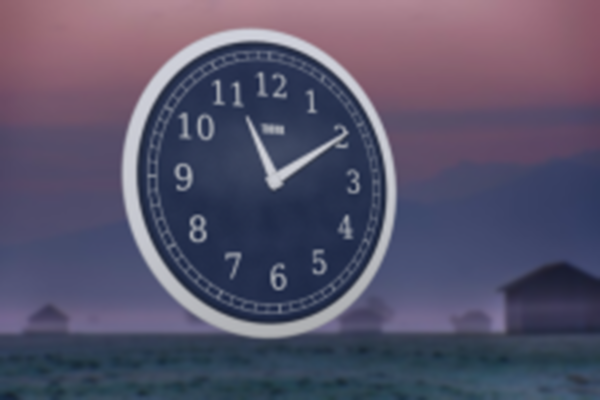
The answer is 11:10
